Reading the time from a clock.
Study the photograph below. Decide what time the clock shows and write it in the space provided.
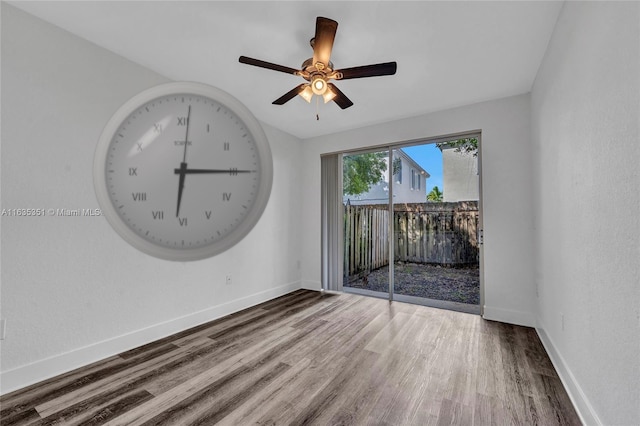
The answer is 6:15:01
